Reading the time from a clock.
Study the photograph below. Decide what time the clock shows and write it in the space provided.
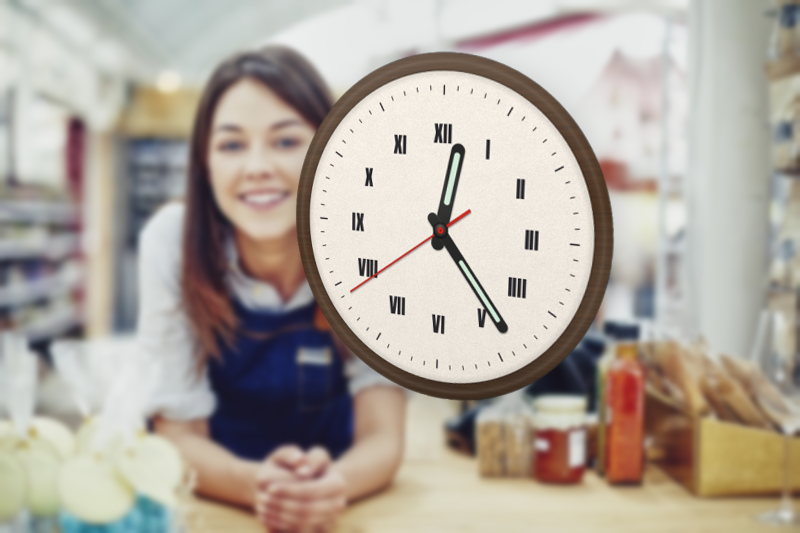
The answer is 12:23:39
